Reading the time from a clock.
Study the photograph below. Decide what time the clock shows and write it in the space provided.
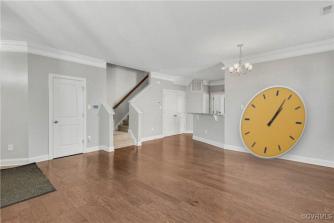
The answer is 1:04
